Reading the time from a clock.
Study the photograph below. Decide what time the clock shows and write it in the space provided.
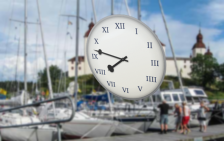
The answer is 7:47
